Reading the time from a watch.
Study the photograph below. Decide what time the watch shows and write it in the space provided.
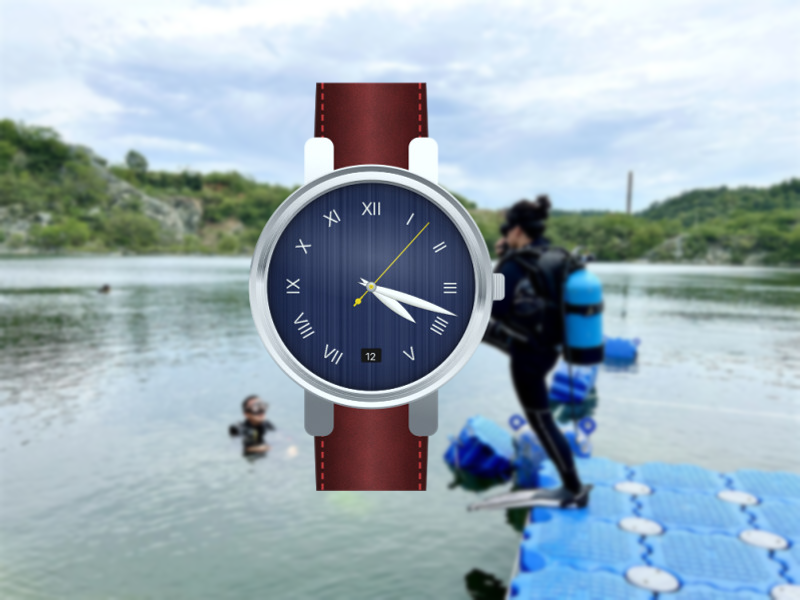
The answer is 4:18:07
